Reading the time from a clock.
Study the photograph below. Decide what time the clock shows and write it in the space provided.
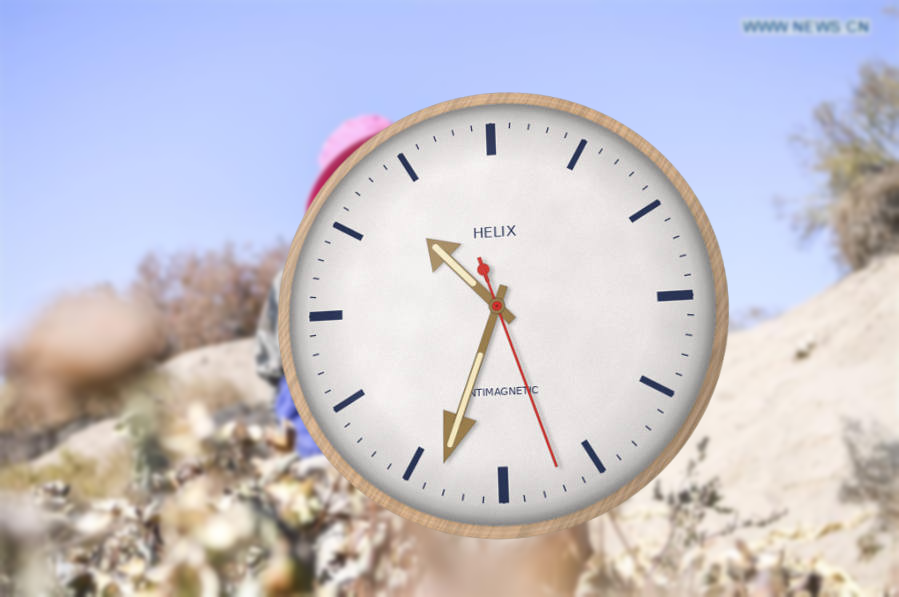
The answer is 10:33:27
